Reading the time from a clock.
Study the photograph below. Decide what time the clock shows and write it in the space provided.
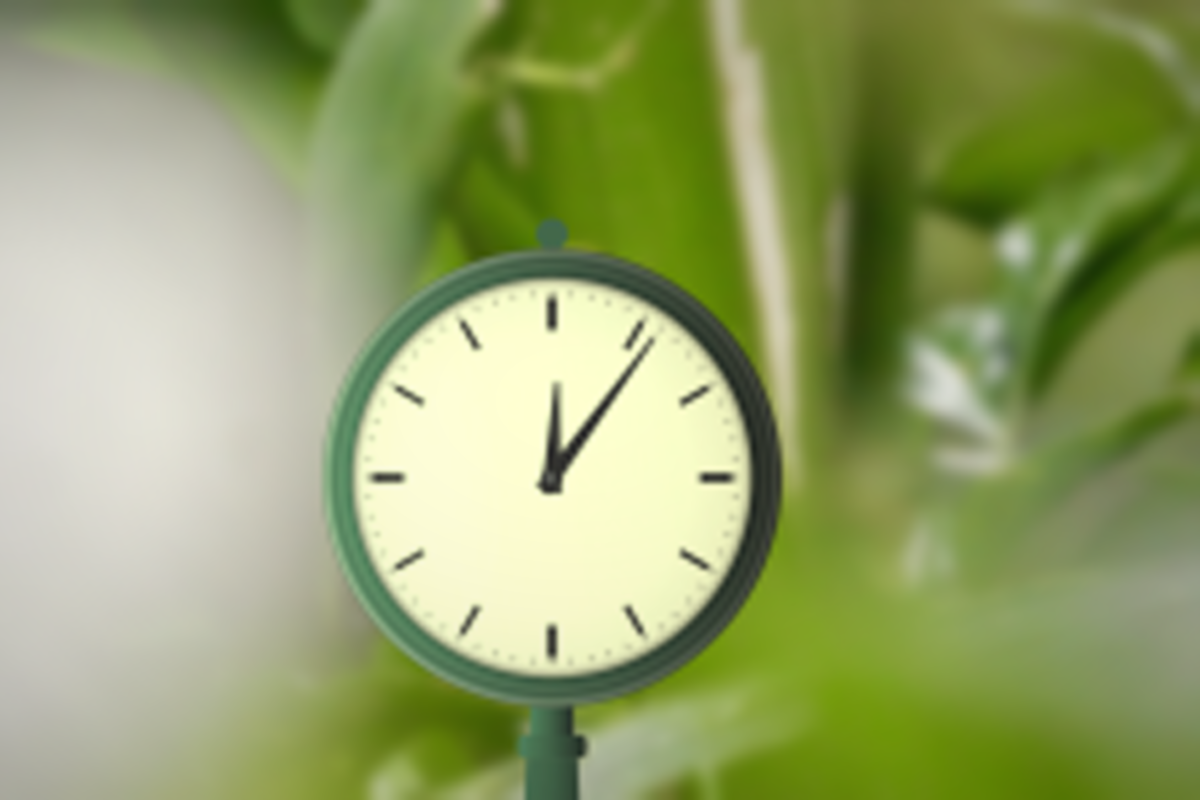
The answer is 12:06
